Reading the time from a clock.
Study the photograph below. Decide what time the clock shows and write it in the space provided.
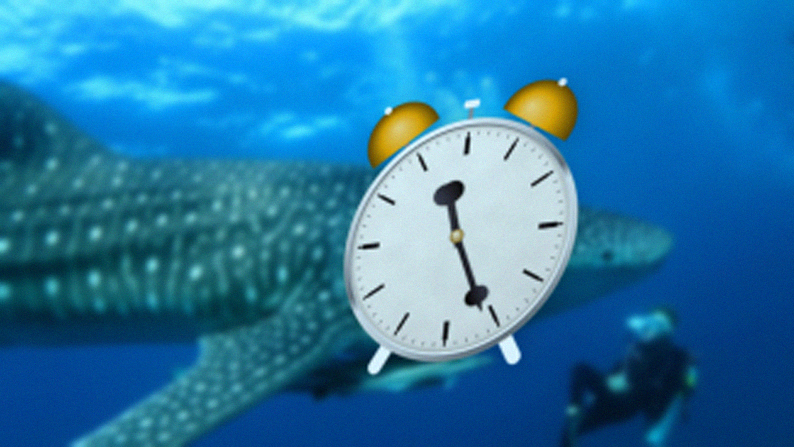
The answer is 11:26
